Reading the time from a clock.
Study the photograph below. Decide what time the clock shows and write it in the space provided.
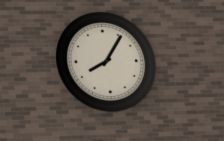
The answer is 8:06
